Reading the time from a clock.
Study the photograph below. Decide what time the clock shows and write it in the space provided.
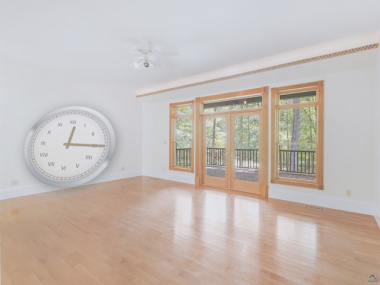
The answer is 12:15
